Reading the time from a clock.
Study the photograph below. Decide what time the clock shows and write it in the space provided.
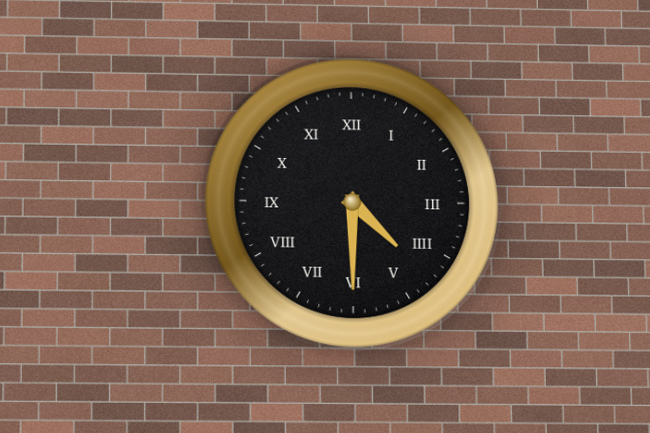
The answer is 4:30
